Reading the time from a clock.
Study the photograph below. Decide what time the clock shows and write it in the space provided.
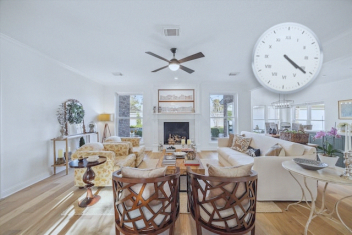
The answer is 4:21
